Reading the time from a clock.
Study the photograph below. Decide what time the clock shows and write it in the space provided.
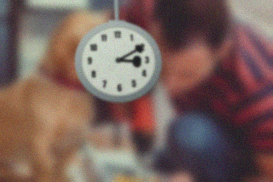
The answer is 3:10
